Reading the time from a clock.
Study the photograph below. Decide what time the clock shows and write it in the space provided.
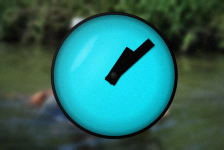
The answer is 1:08
